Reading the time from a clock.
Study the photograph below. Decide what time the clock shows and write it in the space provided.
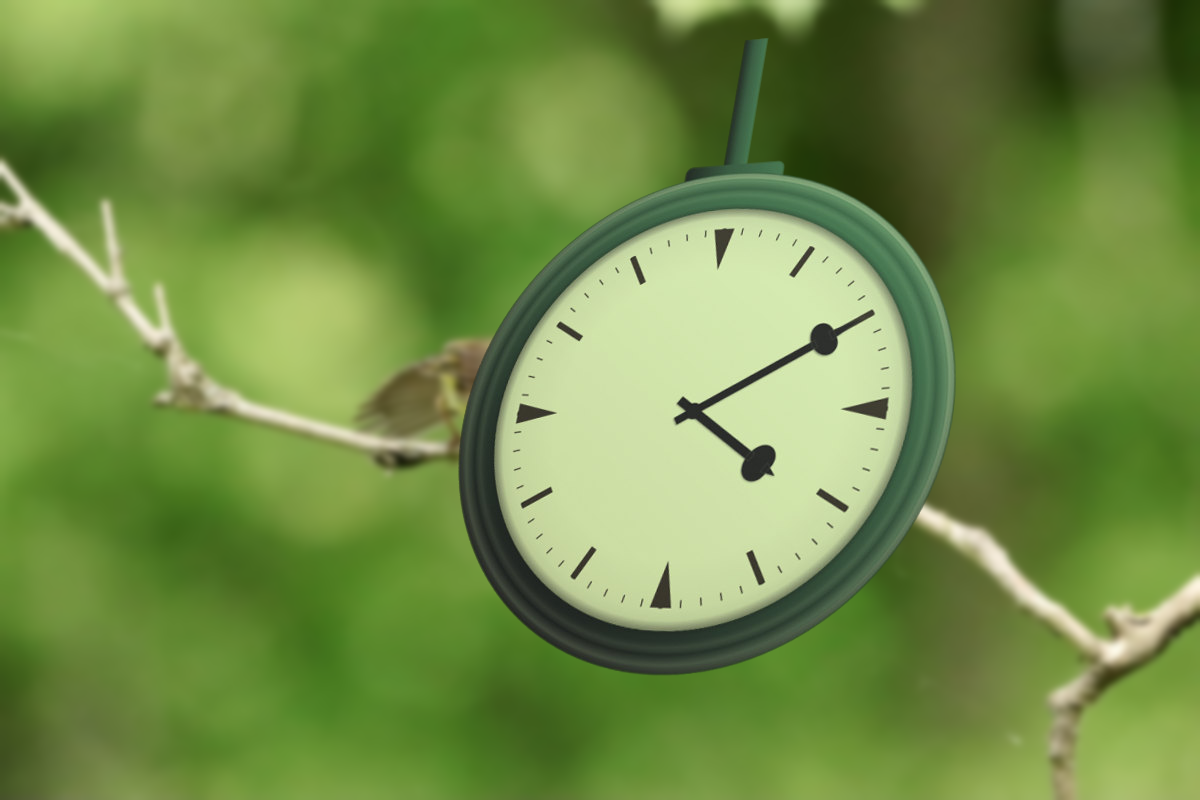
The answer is 4:10
